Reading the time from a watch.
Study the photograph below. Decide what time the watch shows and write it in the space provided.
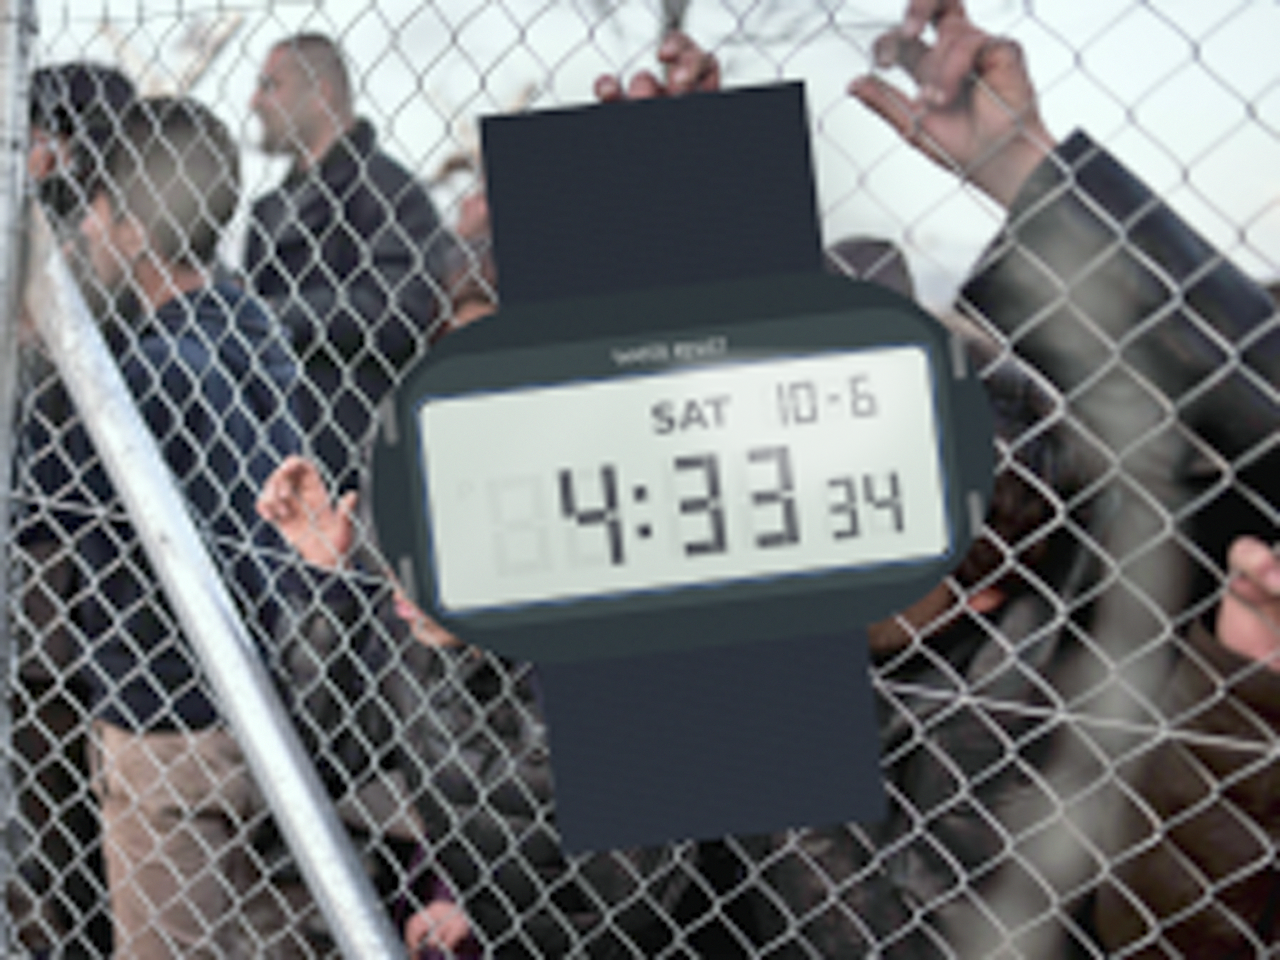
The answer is 4:33:34
